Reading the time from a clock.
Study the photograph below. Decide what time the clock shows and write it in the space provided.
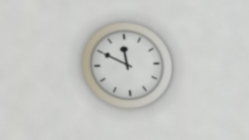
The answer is 11:50
